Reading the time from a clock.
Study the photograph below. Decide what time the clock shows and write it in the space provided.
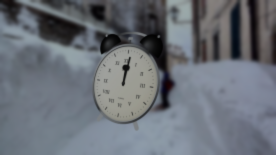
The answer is 12:01
